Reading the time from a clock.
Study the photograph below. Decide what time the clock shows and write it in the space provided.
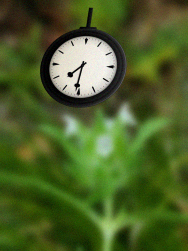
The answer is 7:31
